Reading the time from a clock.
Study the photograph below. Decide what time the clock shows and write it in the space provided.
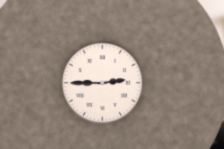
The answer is 2:45
